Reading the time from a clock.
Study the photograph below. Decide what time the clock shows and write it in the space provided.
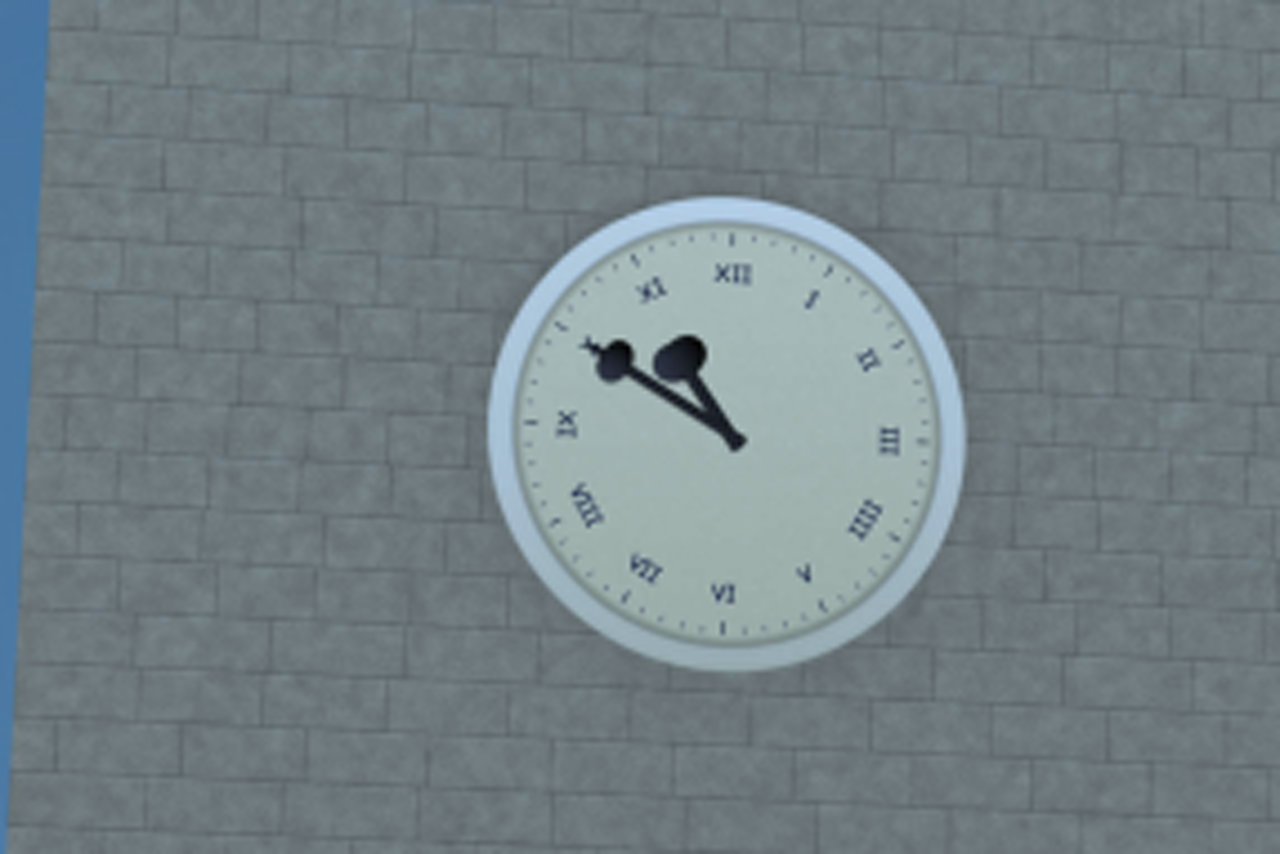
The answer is 10:50
